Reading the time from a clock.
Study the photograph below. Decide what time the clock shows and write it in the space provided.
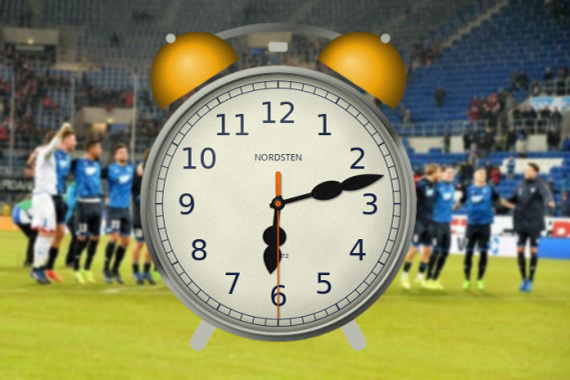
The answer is 6:12:30
